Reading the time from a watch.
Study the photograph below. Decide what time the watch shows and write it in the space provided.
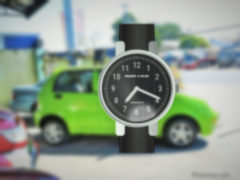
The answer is 7:19
